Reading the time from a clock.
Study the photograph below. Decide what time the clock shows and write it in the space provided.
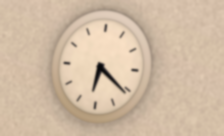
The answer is 6:21
